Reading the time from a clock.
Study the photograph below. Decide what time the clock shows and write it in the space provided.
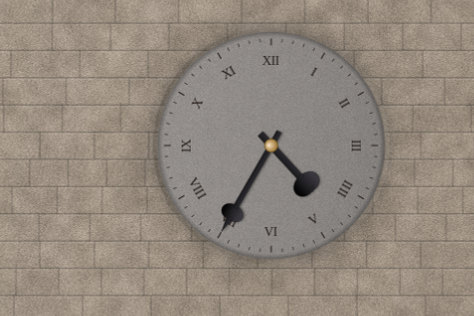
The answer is 4:35
